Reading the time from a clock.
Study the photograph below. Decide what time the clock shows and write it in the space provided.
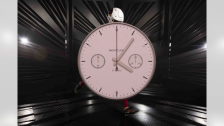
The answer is 4:06
